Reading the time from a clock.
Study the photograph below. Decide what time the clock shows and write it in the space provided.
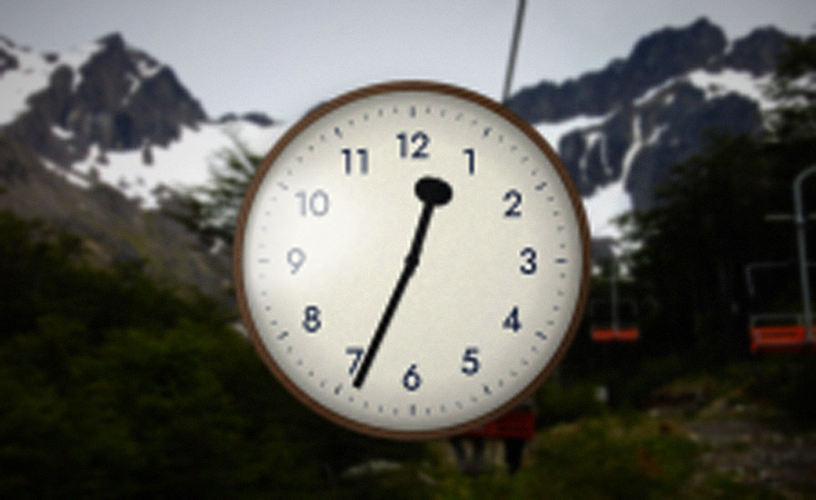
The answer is 12:34
